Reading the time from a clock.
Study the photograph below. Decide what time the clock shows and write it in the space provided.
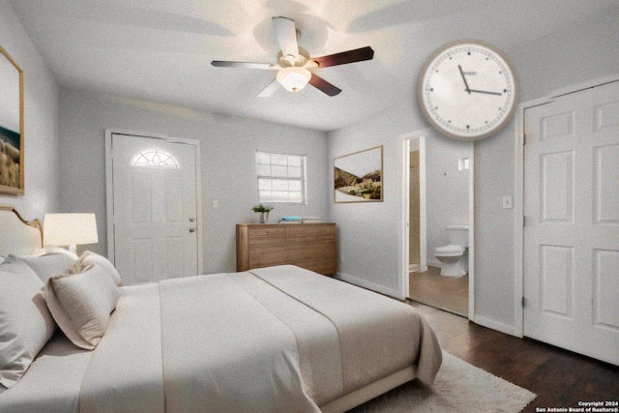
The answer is 11:16
